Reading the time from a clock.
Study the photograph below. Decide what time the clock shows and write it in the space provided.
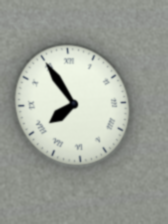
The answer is 7:55
